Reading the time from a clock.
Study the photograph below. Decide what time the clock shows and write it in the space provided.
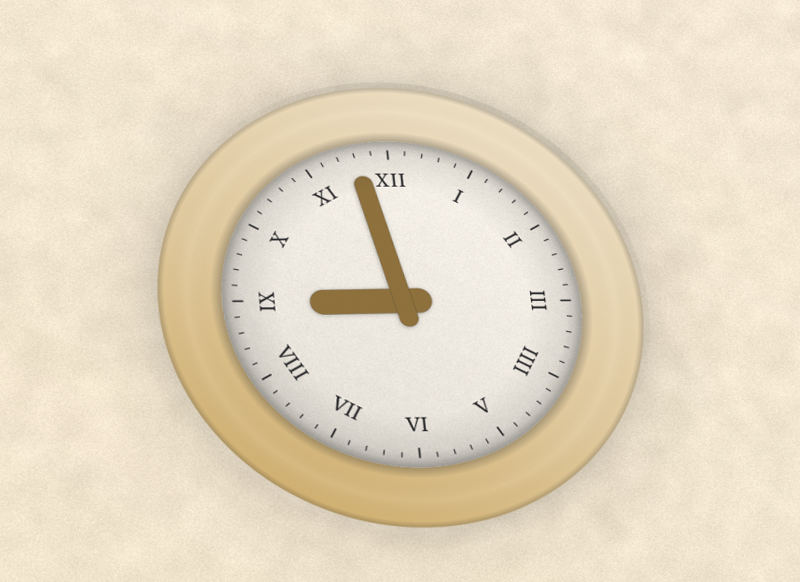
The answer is 8:58
